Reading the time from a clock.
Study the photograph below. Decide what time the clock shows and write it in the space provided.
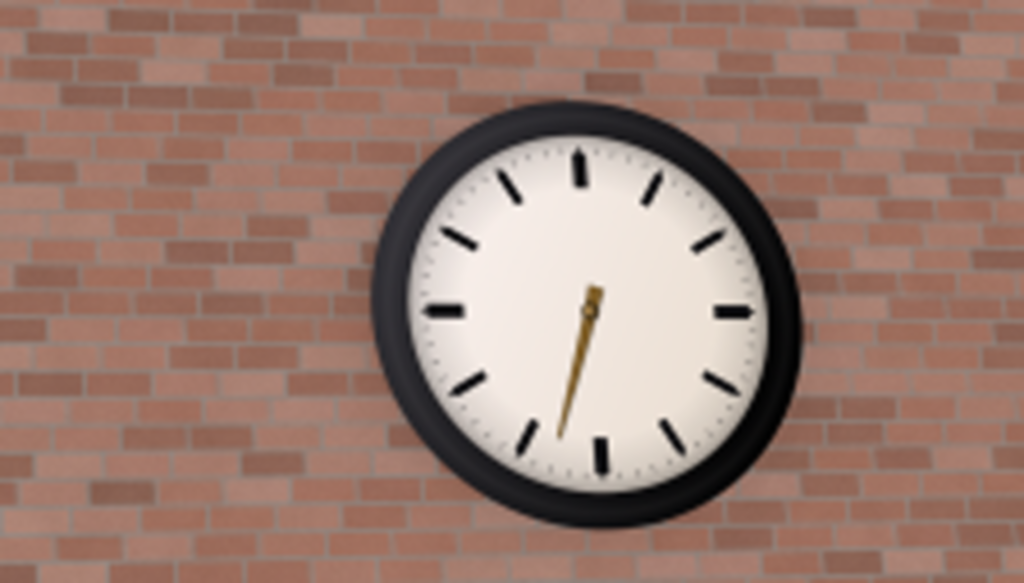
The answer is 6:33
